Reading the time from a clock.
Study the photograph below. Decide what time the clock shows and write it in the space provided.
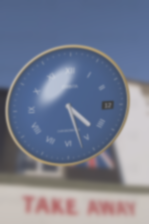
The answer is 4:27
